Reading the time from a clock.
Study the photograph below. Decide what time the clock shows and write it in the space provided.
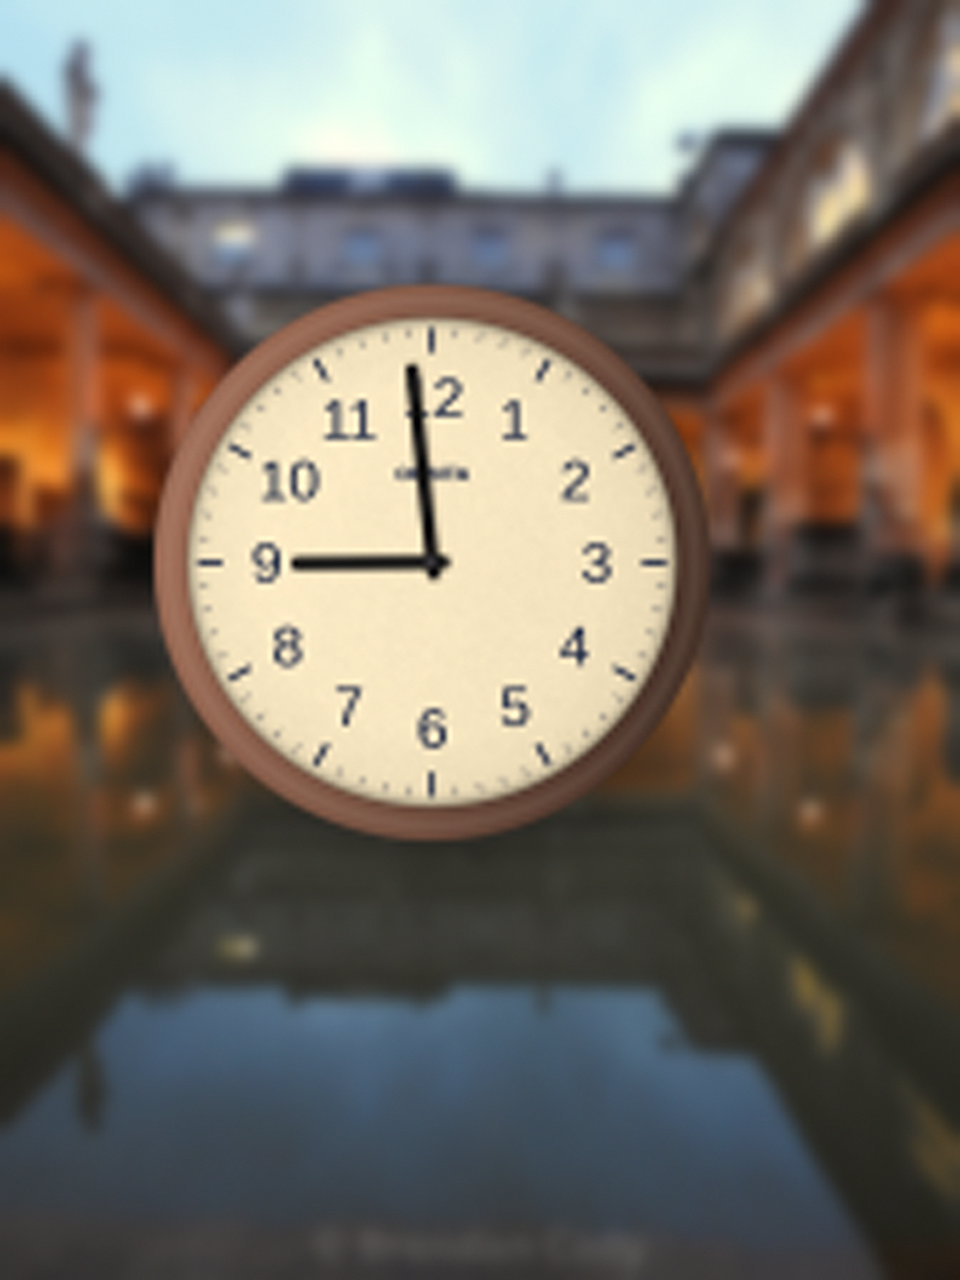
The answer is 8:59
